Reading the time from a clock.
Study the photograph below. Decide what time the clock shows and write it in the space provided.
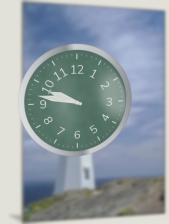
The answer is 9:47
